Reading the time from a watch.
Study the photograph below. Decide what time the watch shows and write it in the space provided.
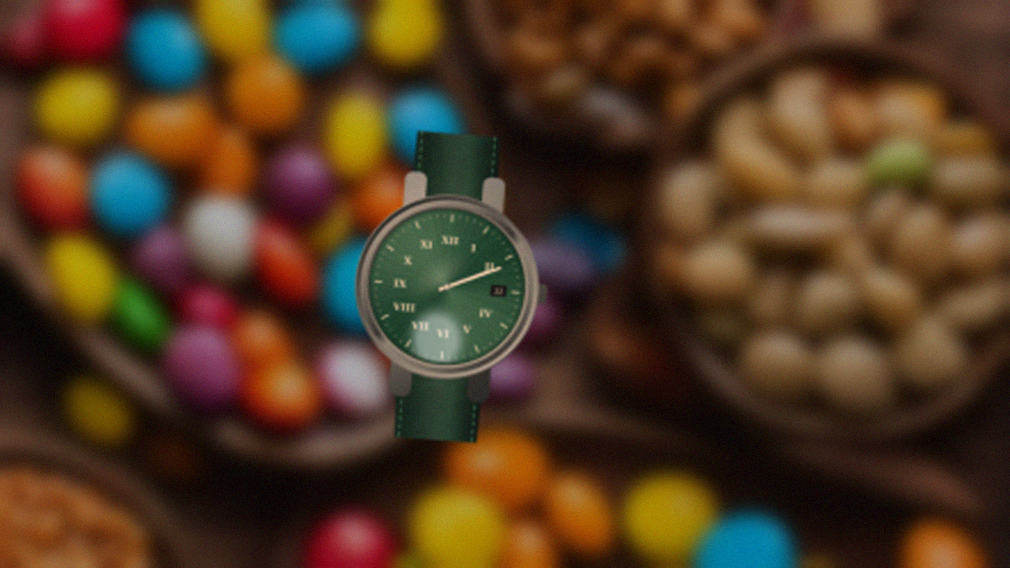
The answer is 2:11
